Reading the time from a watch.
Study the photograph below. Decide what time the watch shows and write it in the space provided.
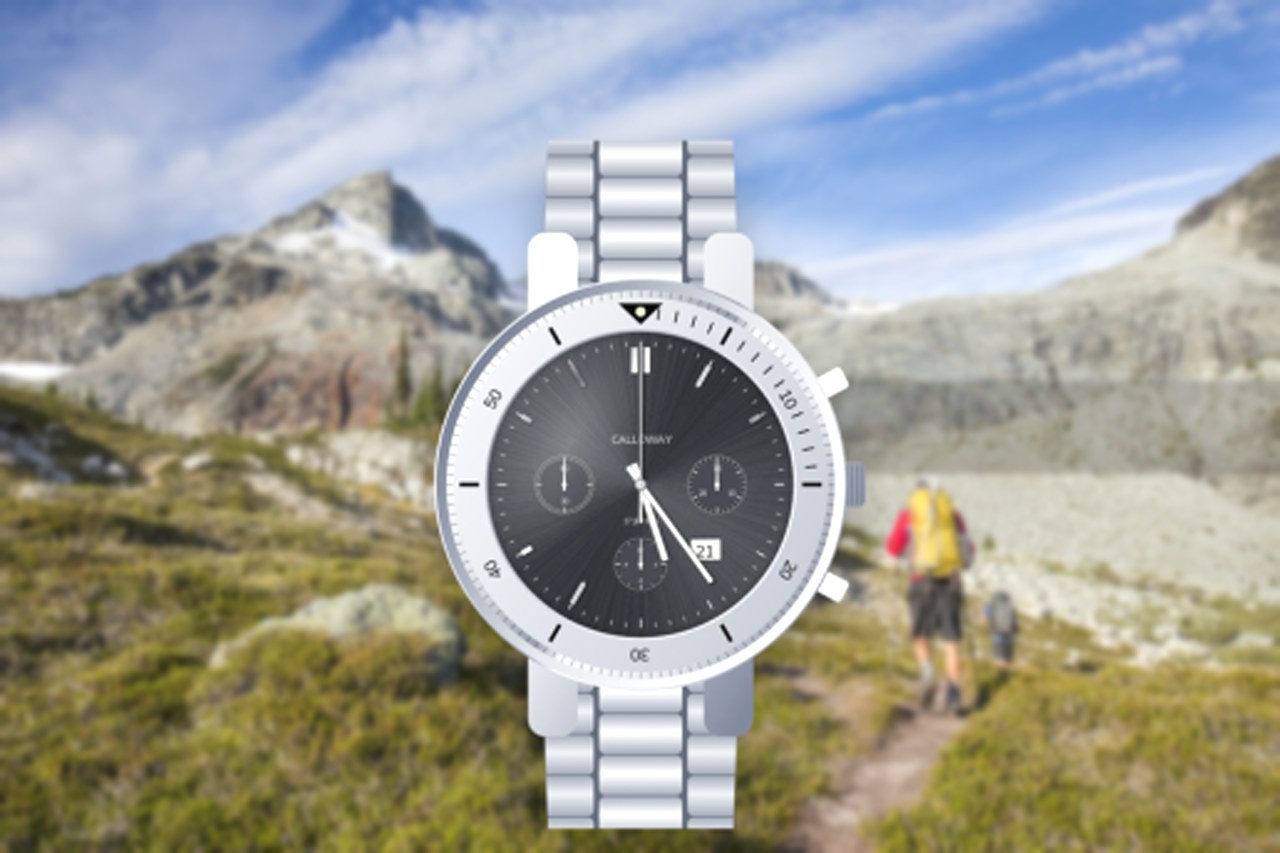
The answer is 5:24
